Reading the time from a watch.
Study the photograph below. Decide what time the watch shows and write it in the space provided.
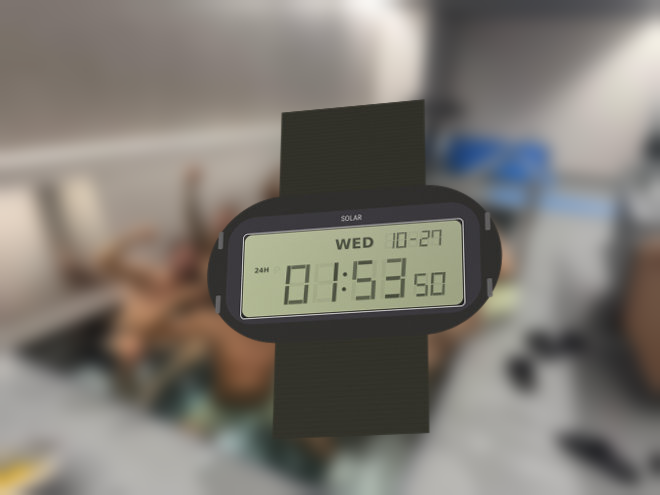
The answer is 1:53:50
